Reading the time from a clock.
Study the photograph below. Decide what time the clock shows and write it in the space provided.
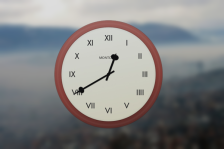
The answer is 12:40
